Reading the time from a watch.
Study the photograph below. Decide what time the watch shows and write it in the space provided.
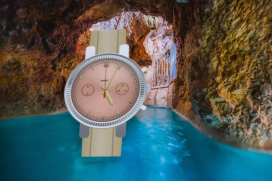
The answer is 5:04
